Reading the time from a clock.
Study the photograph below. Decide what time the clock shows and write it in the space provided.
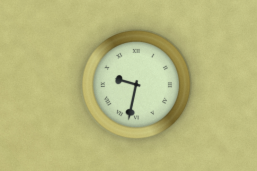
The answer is 9:32
